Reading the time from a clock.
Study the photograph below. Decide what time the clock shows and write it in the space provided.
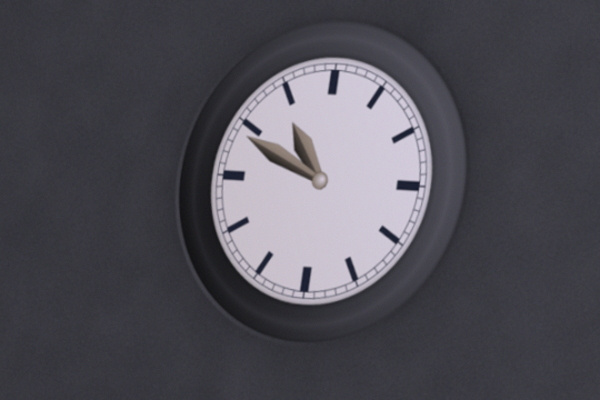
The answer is 10:49
